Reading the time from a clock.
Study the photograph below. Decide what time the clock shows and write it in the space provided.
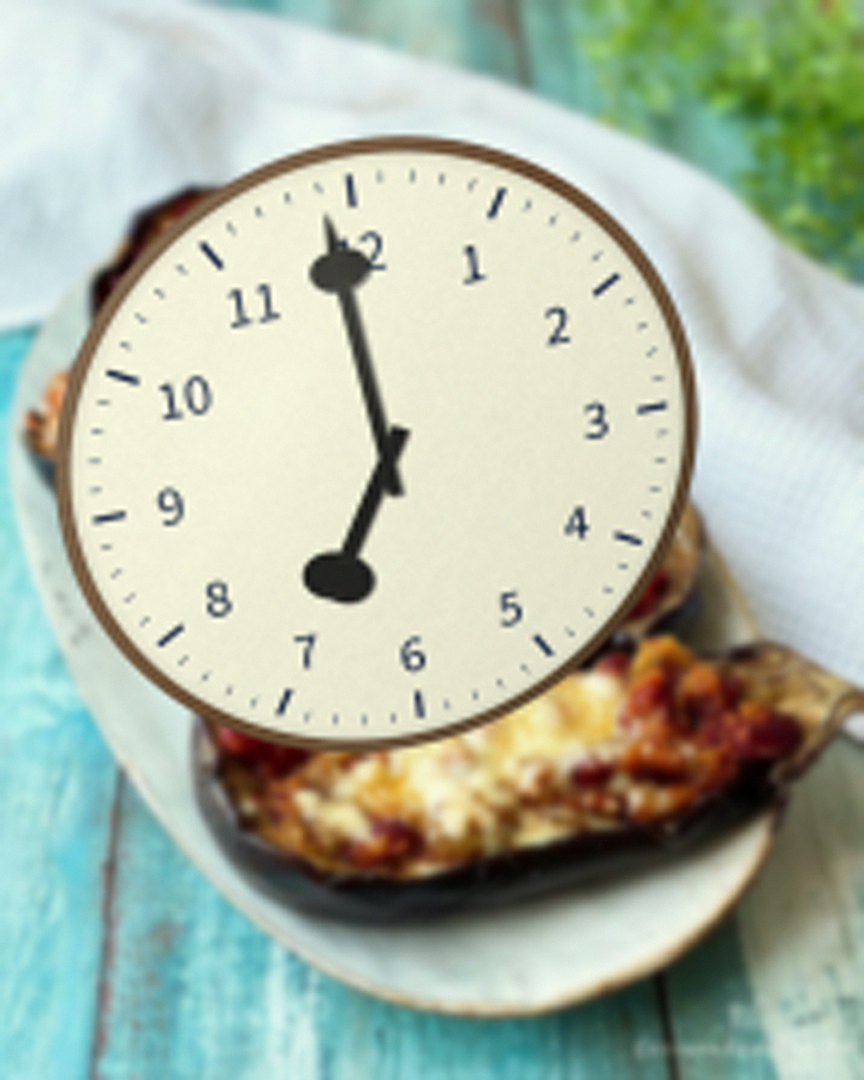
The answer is 6:59
